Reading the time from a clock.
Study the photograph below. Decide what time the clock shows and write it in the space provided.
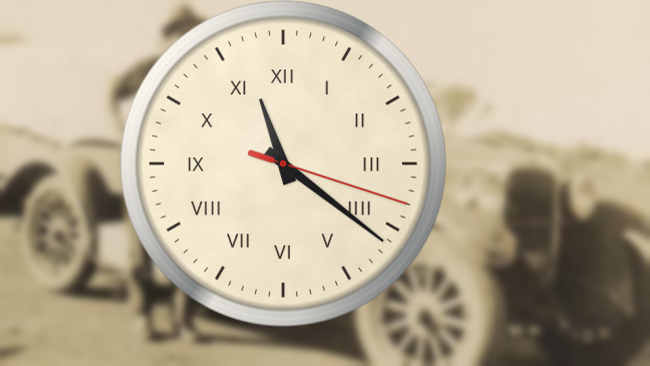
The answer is 11:21:18
